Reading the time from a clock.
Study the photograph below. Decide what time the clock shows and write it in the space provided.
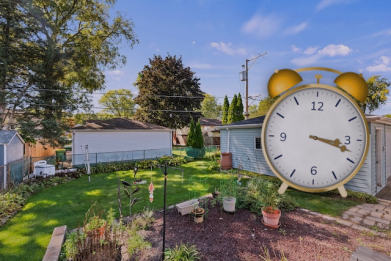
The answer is 3:18
